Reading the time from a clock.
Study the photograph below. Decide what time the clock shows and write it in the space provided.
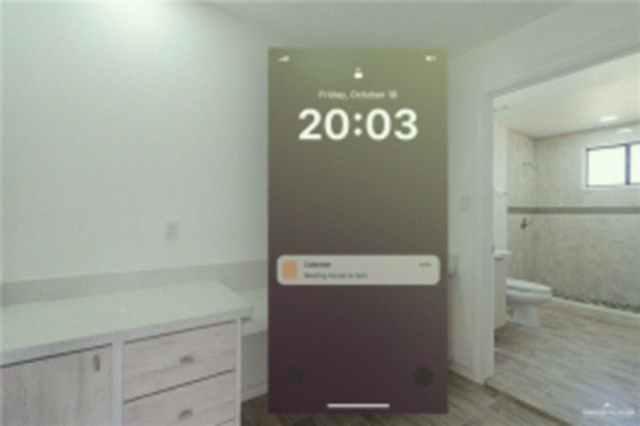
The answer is 20:03
